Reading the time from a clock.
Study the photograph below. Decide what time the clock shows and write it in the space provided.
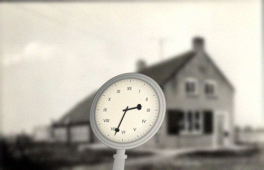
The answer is 2:33
